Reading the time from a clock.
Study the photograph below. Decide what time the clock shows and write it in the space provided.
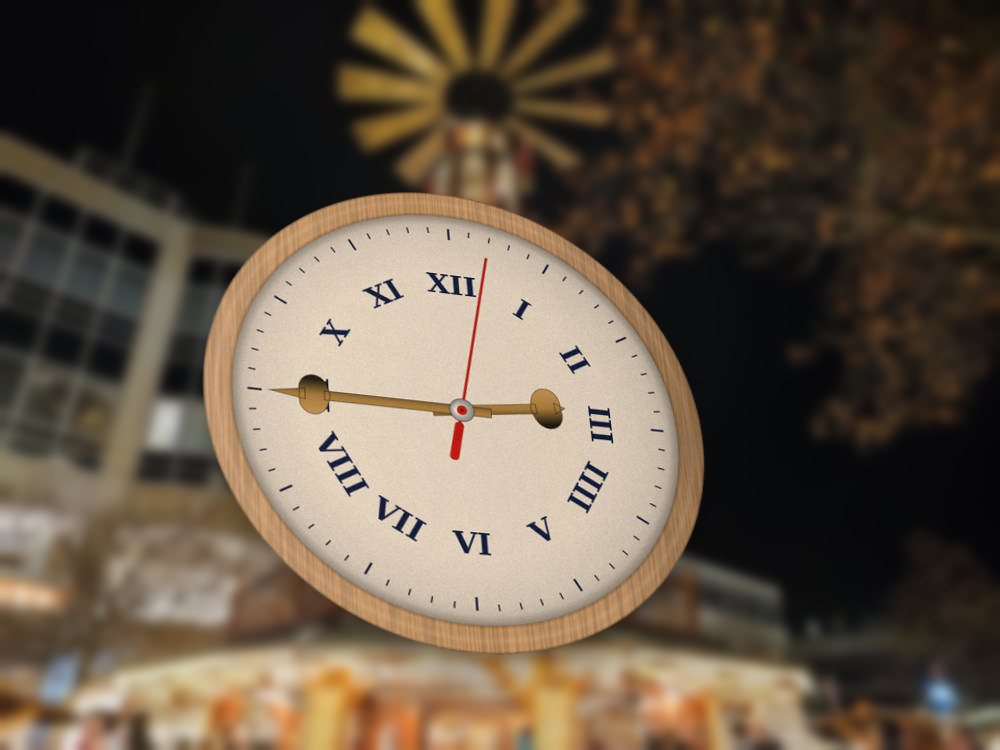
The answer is 2:45:02
